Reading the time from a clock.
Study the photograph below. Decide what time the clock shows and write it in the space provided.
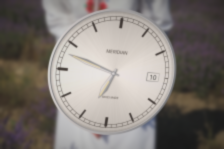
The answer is 6:48
